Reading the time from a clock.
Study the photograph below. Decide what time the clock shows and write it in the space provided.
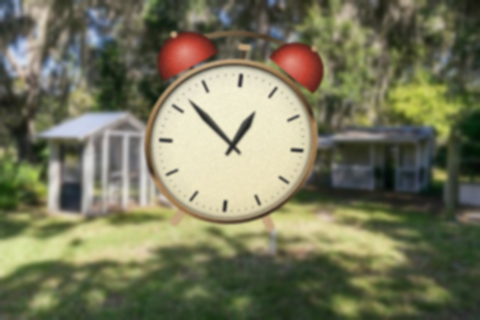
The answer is 12:52
